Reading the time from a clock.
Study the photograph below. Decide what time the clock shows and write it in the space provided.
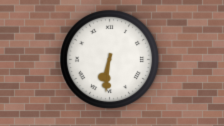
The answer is 6:31
